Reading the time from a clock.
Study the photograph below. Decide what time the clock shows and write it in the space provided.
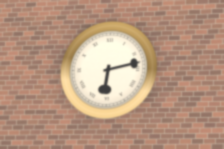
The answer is 6:13
